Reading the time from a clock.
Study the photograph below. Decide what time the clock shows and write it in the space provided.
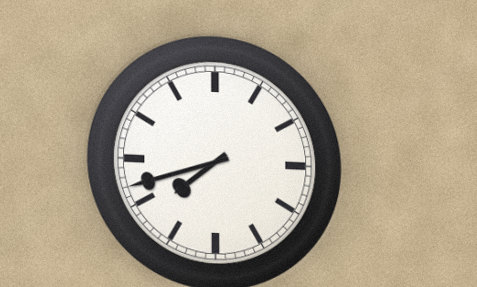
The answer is 7:42
